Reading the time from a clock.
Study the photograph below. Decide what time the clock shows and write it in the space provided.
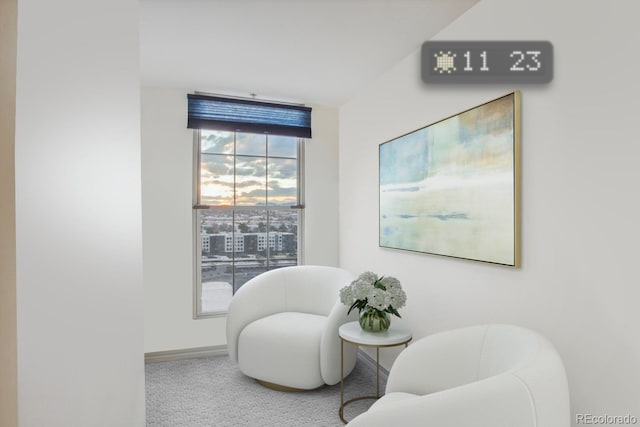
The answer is 11:23
